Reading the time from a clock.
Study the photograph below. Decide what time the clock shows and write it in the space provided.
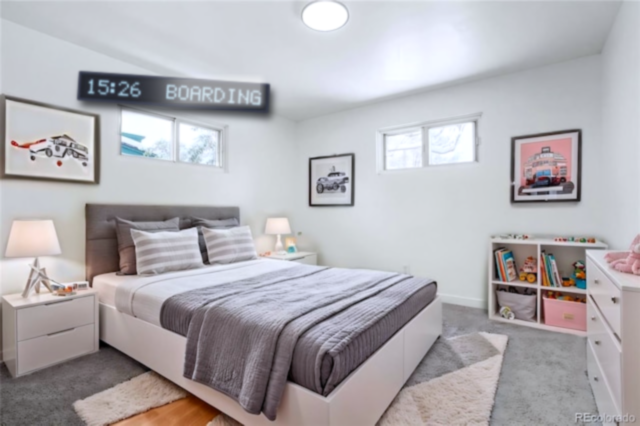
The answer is 15:26
